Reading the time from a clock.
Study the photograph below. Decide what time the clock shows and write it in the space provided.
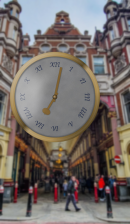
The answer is 7:02
